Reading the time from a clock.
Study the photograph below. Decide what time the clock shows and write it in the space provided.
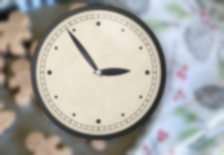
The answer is 2:54
